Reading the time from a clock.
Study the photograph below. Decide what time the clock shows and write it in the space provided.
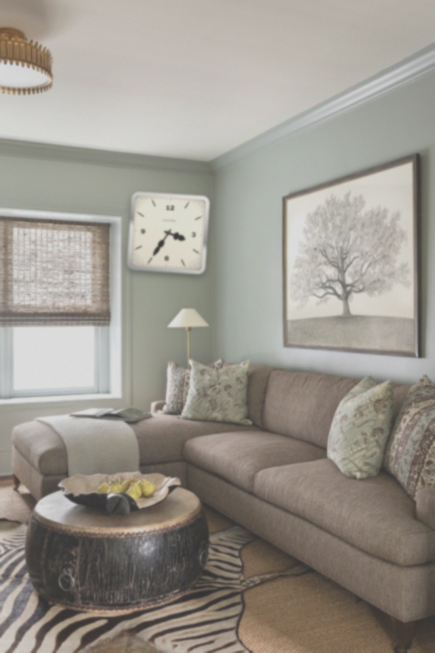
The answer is 3:35
